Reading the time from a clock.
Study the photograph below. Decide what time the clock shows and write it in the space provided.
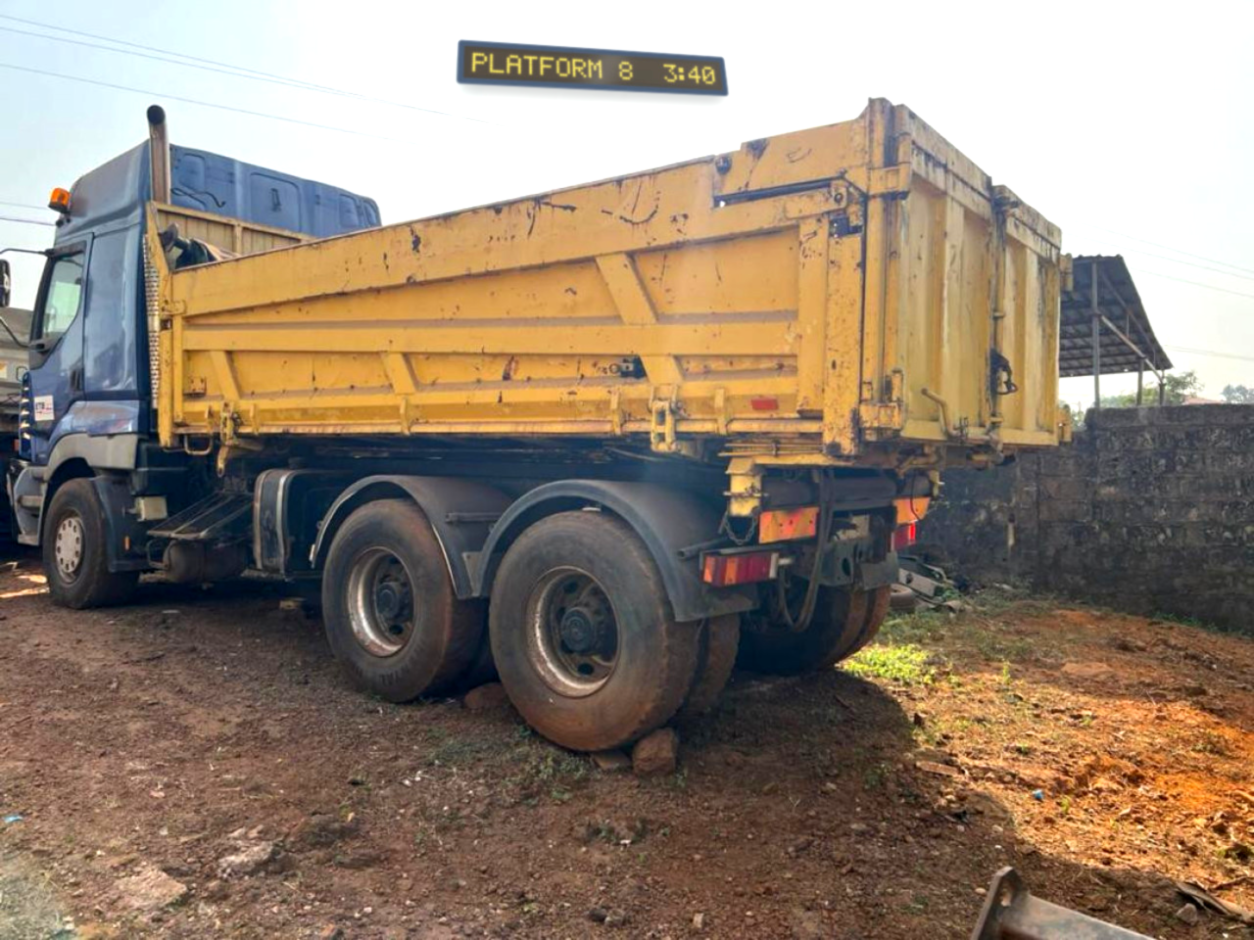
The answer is 3:40
